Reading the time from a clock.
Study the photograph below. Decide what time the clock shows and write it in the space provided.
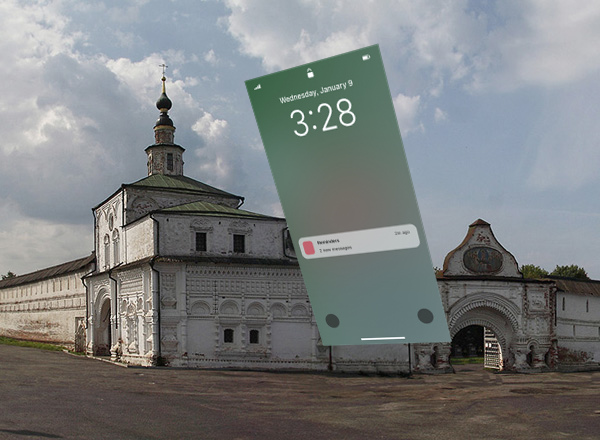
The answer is 3:28
